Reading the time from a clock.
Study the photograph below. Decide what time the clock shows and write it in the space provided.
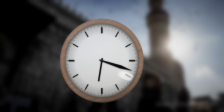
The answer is 6:18
